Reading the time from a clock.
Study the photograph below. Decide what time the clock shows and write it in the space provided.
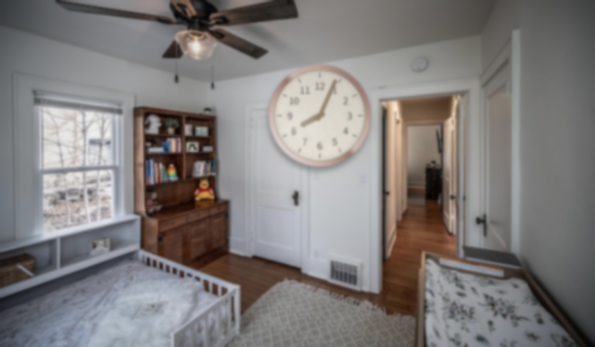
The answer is 8:04
